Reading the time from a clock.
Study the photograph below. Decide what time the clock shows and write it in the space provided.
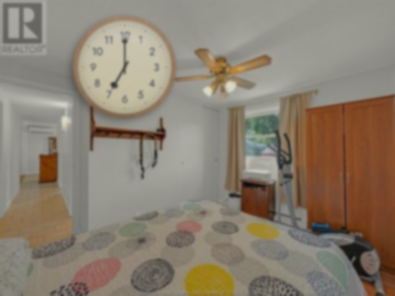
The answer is 7:00
